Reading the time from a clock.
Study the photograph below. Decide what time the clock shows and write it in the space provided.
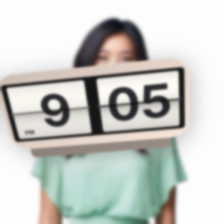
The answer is 9:05
